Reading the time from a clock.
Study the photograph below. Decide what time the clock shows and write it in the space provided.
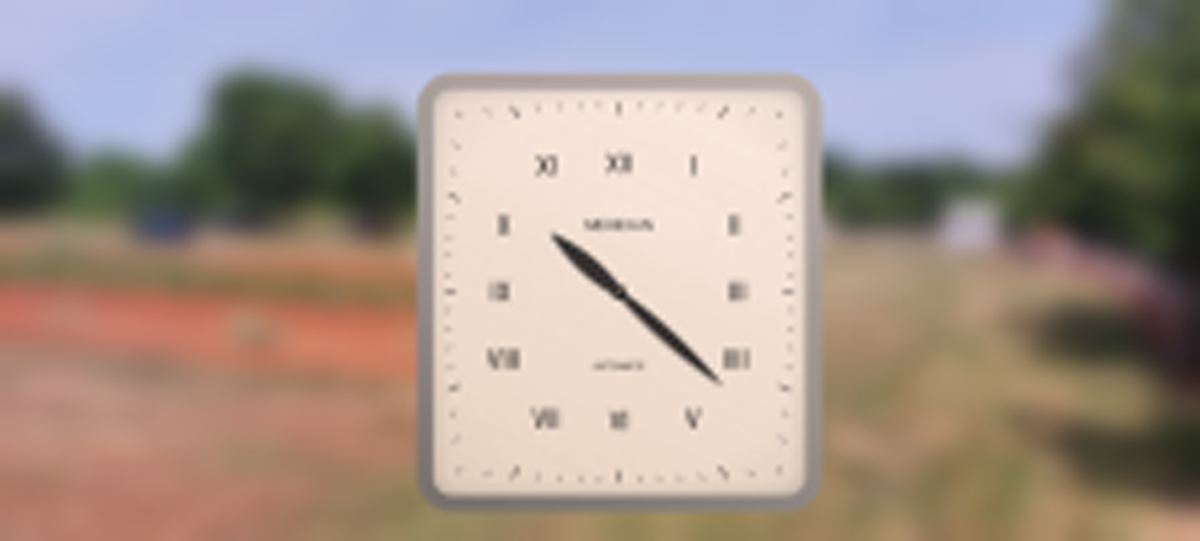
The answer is 10:22
